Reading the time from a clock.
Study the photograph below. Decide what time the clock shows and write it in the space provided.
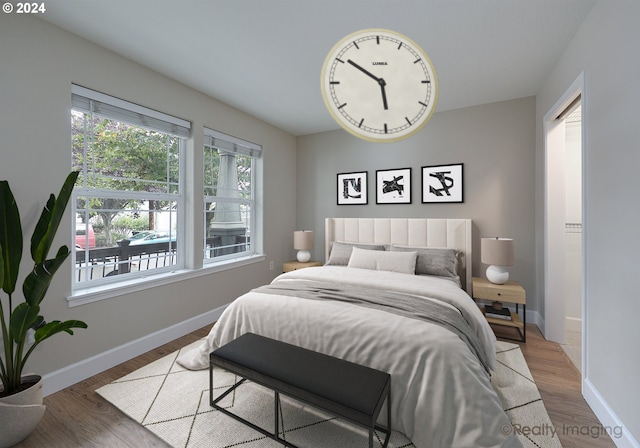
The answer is 5:51
